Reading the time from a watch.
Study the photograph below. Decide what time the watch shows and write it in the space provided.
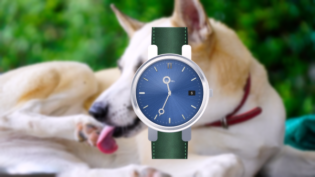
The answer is 11:34
